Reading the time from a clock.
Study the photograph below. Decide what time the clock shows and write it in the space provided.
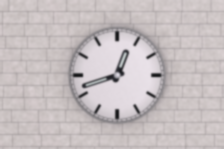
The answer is 12:42
